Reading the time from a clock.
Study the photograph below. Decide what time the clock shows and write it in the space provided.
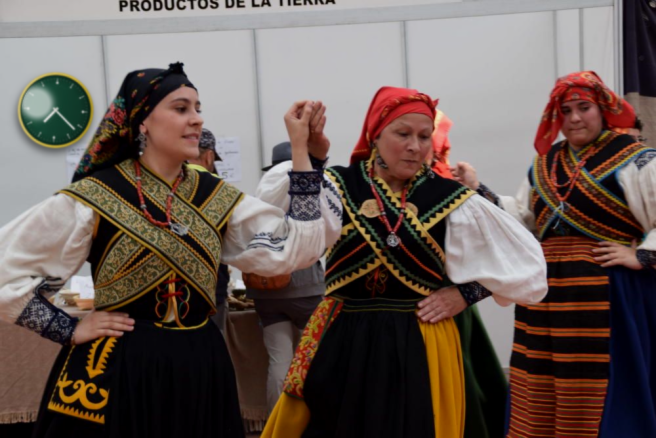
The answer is 7:22
